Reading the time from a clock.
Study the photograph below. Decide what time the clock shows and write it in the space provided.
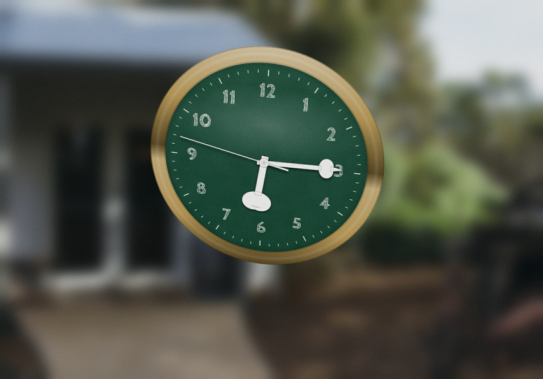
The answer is 6:14:47
